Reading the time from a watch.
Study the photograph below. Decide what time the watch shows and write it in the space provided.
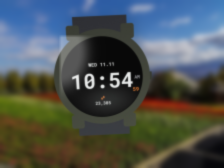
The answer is 10:54
